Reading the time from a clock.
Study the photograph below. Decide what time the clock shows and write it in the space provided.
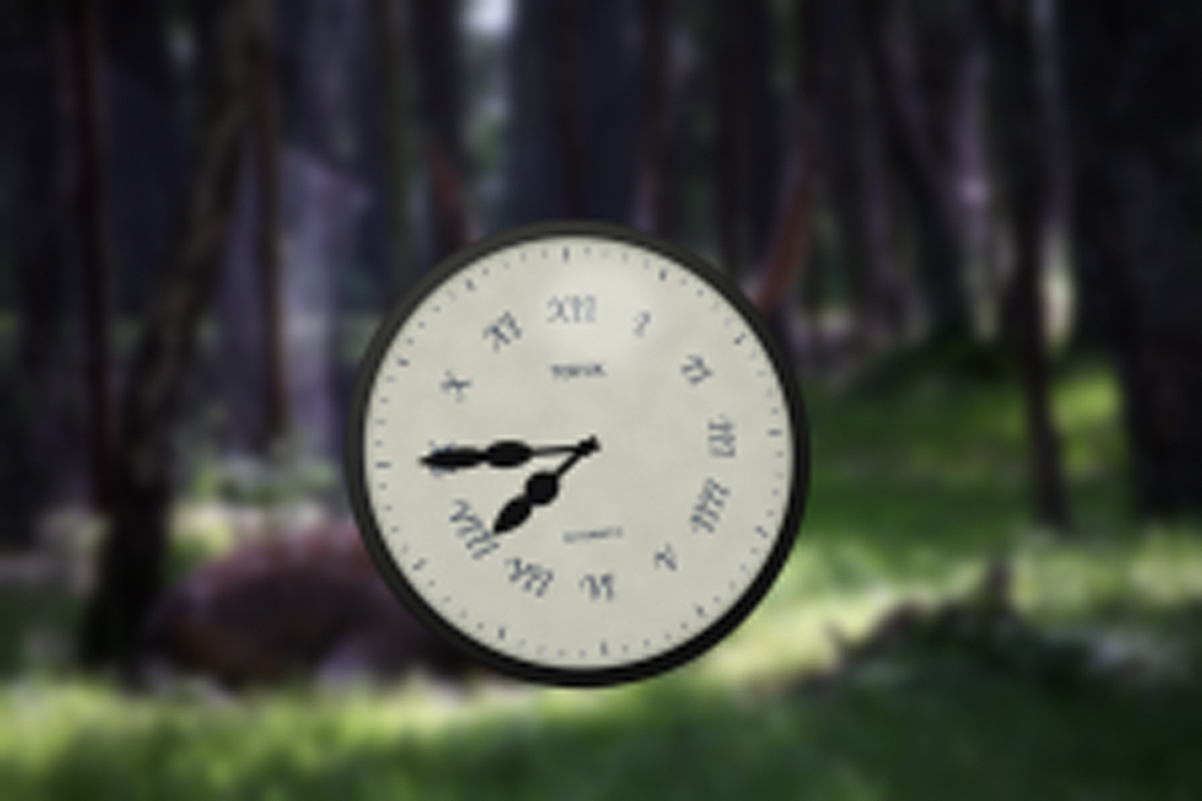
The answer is 7:45
